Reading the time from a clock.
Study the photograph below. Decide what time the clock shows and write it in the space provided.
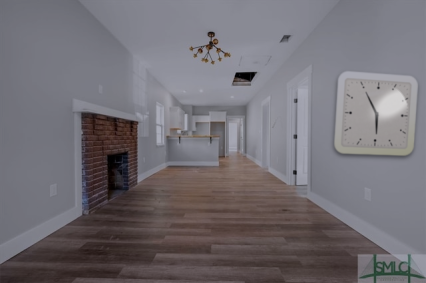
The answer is 5:55
